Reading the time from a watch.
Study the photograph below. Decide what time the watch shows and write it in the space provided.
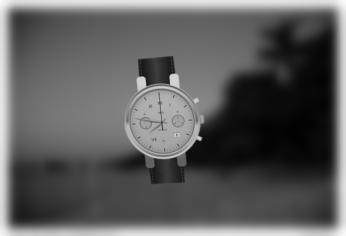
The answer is 7:47
